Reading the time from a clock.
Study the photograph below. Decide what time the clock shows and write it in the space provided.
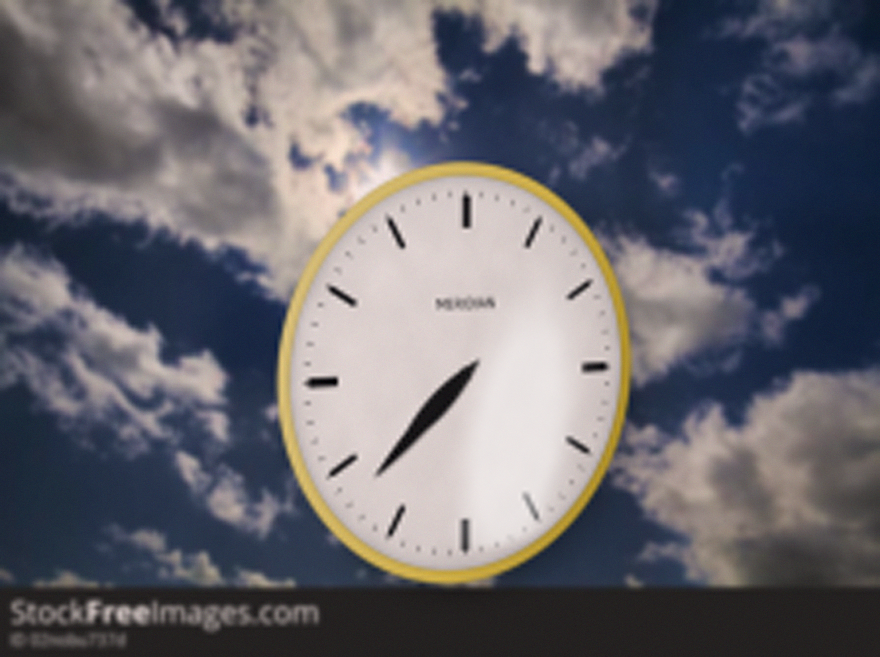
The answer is 7:38
